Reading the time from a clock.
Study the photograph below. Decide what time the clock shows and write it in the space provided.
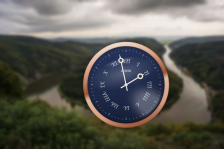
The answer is 1:58
